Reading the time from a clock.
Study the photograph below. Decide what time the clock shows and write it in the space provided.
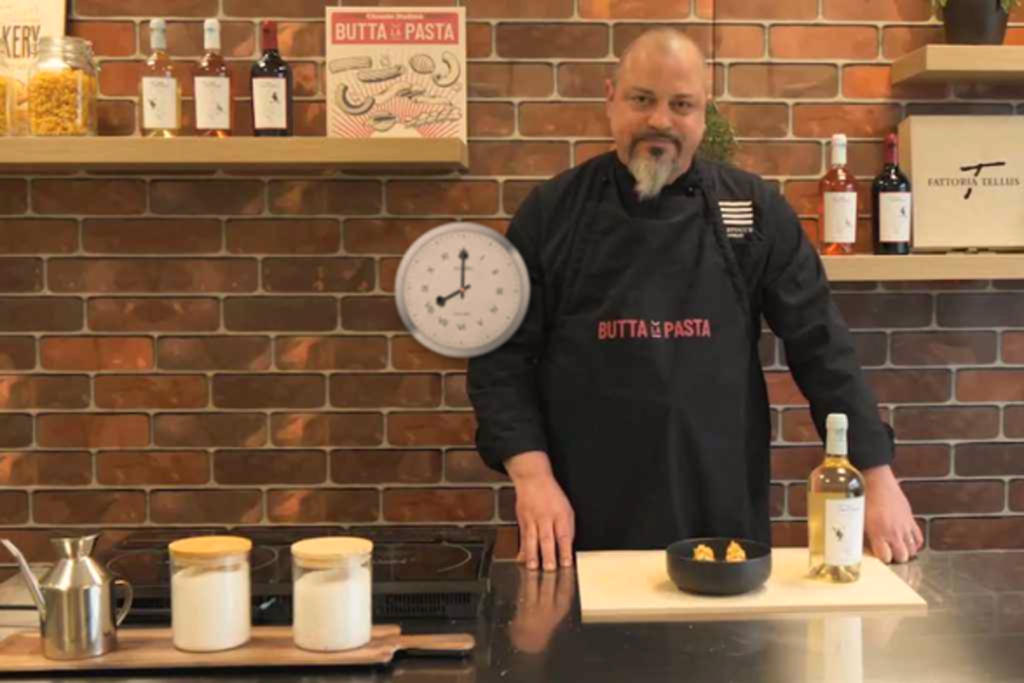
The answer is 8:00
